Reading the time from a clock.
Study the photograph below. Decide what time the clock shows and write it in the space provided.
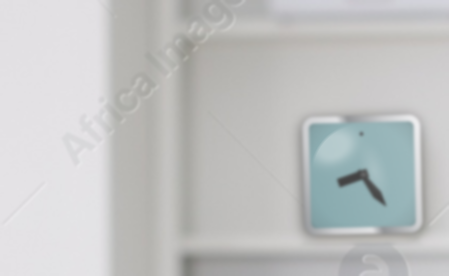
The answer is 8:24
